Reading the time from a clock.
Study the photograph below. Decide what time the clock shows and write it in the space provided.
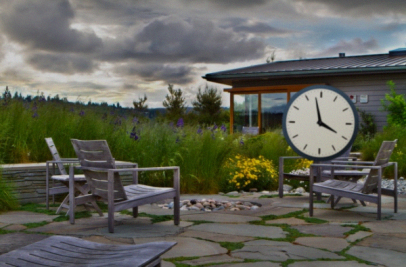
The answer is 3:58
